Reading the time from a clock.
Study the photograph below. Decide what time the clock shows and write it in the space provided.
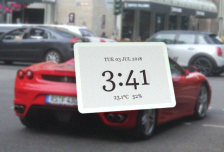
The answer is 3:41
